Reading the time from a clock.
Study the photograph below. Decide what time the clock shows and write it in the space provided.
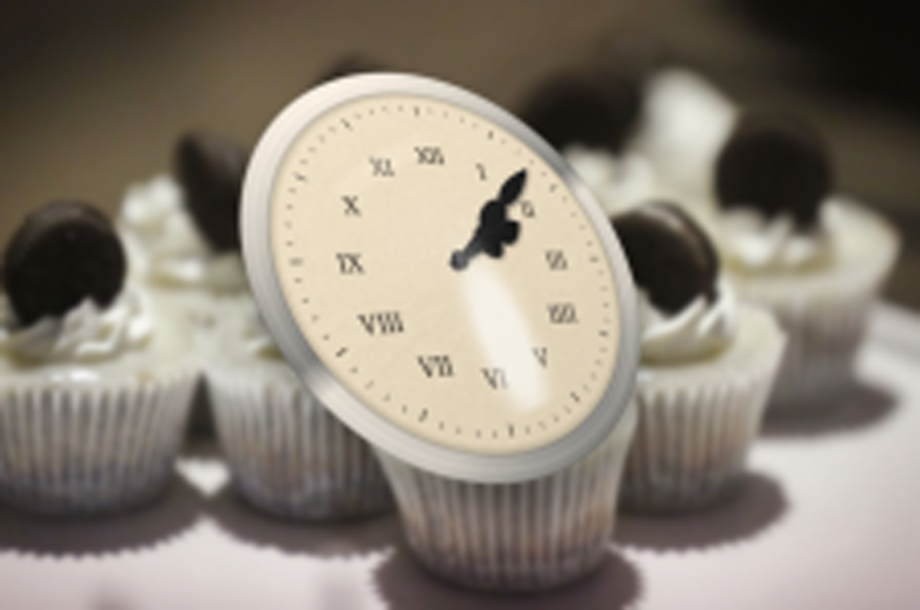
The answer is 2:08
